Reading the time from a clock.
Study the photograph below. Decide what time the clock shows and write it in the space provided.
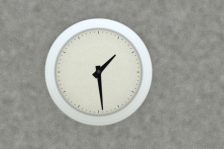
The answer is 1:29
